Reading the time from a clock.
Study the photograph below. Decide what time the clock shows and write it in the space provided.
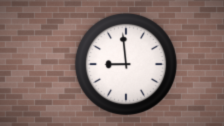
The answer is 8:59
